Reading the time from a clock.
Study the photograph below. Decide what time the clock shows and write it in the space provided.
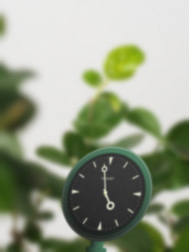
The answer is 4:58
